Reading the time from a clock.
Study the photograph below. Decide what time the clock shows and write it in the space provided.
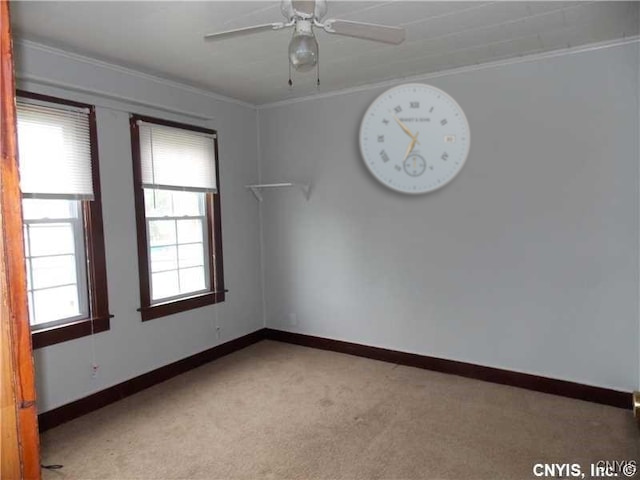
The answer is 6:53
